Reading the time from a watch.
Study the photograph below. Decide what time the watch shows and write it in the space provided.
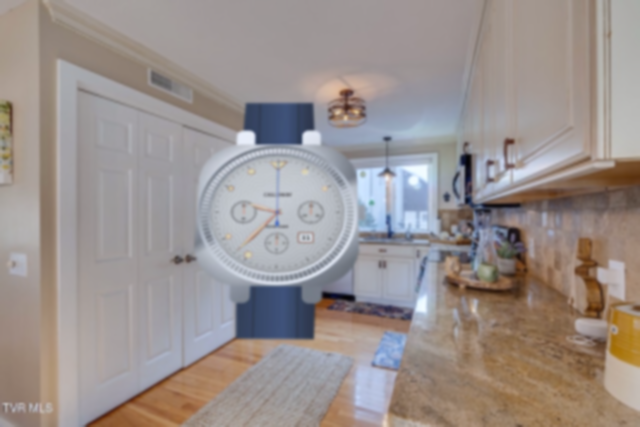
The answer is 9:37
